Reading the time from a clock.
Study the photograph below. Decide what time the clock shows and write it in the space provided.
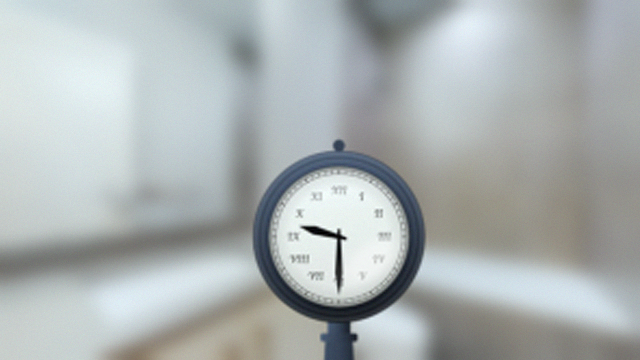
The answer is 9:30
